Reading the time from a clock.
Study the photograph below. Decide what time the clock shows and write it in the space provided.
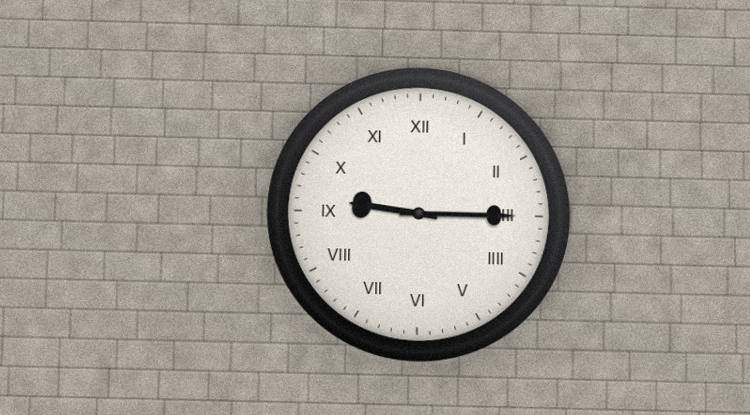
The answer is 9:15
